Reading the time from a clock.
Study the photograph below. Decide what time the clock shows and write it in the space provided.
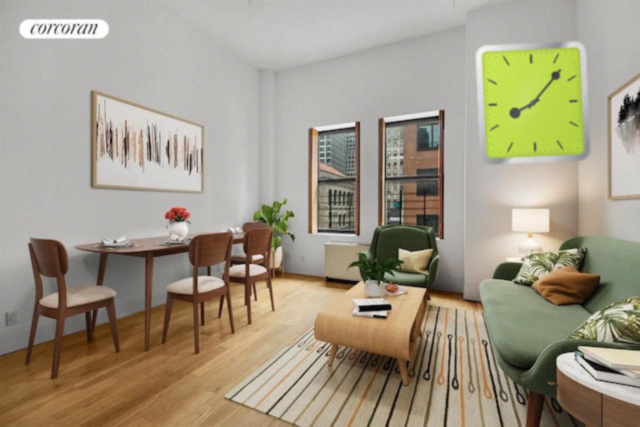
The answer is 8:07
